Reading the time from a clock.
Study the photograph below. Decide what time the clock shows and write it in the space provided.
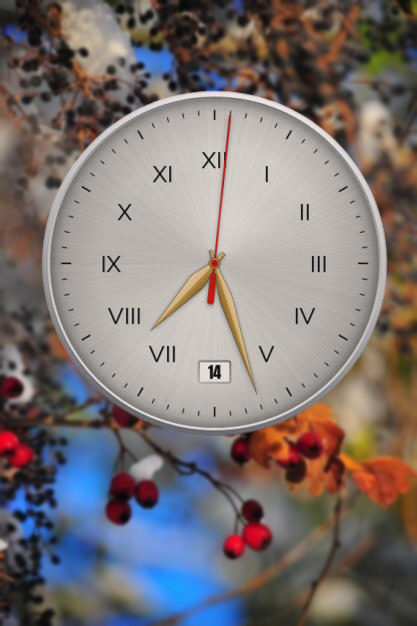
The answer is 7:27:01
